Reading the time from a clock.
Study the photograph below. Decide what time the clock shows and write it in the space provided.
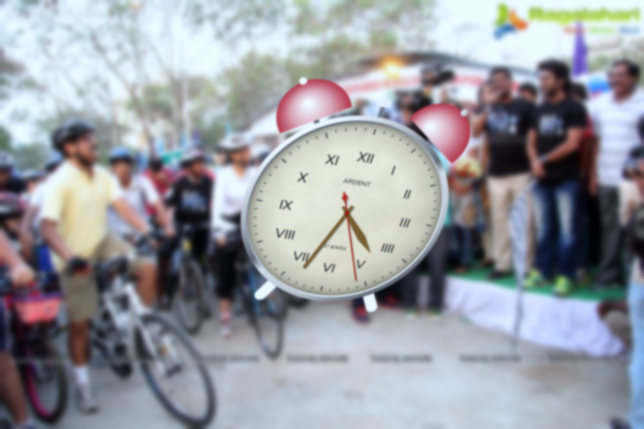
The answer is 4:33:26
